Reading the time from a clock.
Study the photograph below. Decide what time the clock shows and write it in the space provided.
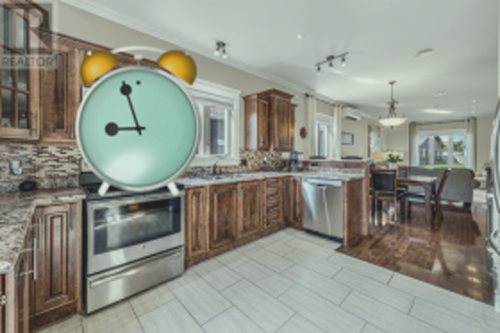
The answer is 8:57
